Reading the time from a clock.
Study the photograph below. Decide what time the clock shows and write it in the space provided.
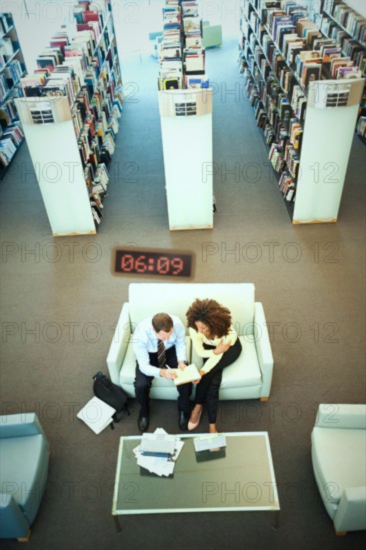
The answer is 6:09
